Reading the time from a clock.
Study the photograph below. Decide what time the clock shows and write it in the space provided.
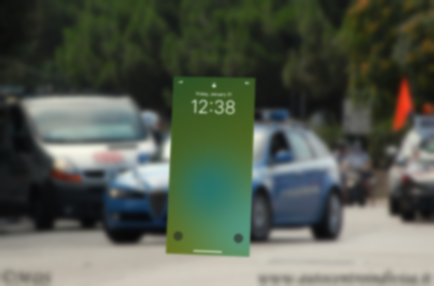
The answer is 12:38
